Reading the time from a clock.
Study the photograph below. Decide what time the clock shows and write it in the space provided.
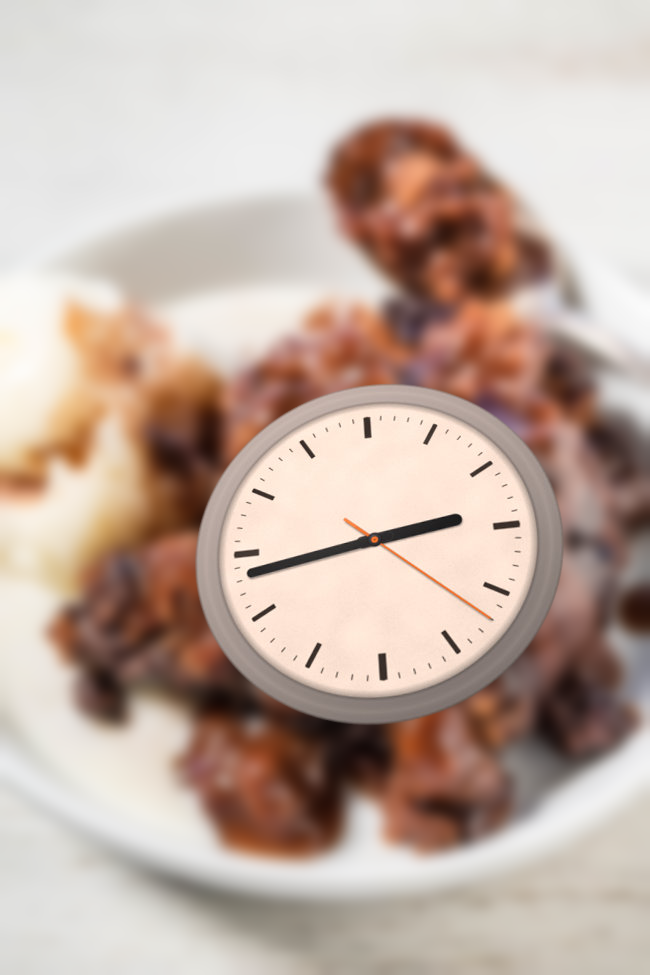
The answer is 2:43:22
